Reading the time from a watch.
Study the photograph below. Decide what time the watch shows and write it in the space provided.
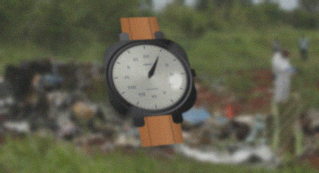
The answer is 1:05
